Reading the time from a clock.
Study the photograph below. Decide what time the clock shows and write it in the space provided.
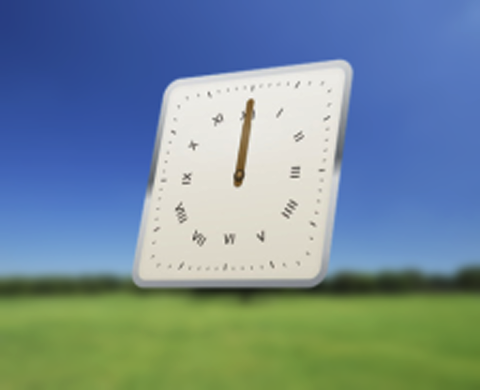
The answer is 12:00
